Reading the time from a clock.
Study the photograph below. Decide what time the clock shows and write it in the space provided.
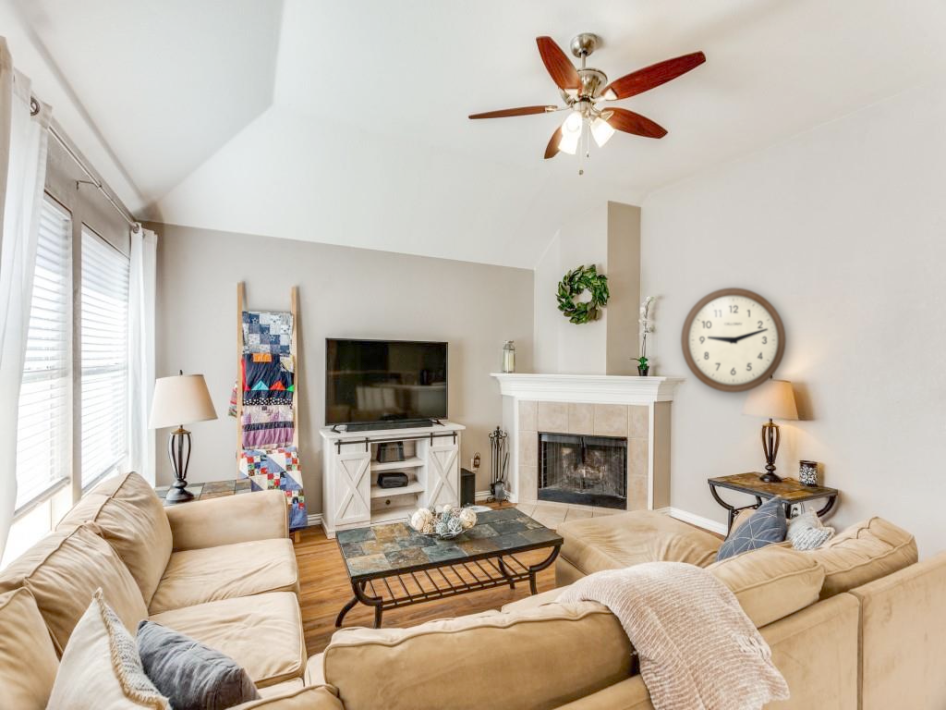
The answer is 9:12
